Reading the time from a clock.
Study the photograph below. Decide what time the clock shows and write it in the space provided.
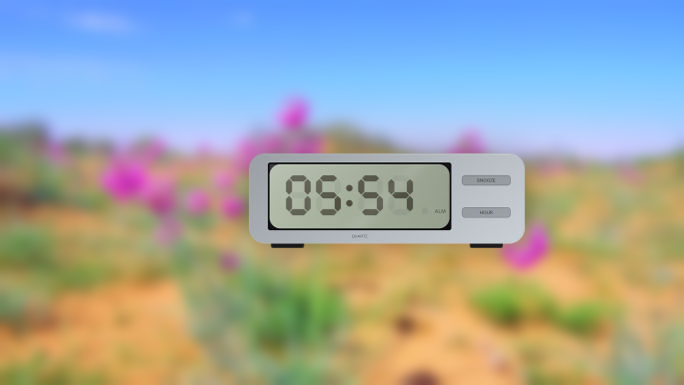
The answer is 5:54
